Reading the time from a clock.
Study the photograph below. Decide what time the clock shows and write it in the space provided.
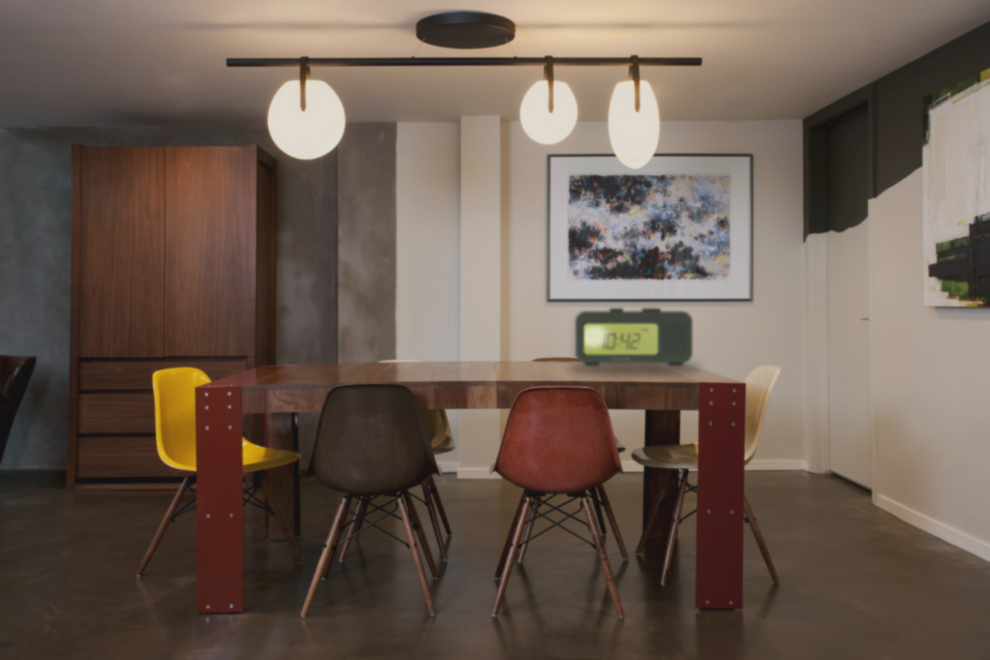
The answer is 10:42
